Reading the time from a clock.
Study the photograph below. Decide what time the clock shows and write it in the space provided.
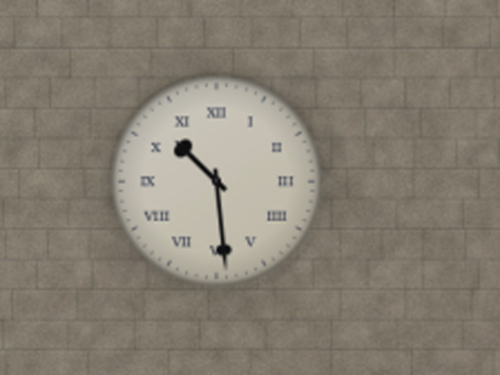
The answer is 10:29
